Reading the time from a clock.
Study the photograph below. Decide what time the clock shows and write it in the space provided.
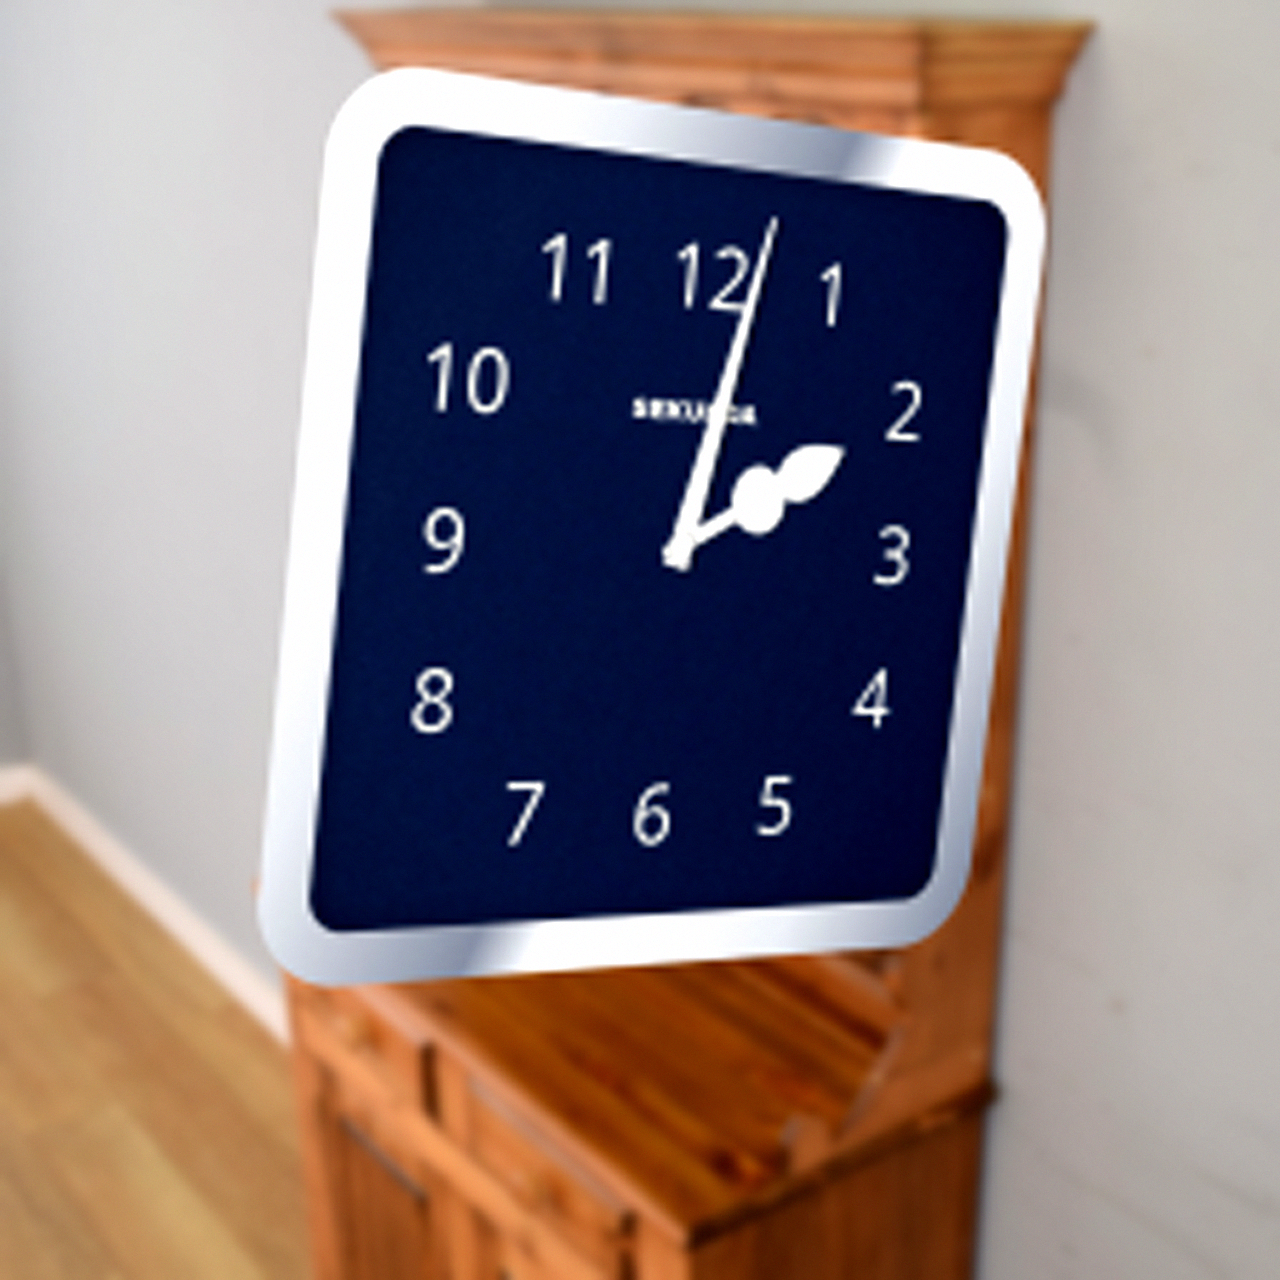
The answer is 2:02
